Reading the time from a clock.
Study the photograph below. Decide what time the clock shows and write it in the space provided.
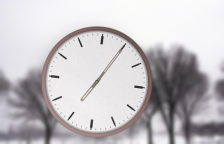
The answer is 7:05
